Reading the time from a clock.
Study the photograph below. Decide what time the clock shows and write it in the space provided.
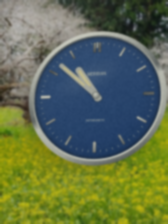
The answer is 10:52
